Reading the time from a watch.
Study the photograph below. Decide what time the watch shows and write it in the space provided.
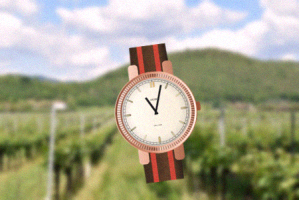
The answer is 11:03
